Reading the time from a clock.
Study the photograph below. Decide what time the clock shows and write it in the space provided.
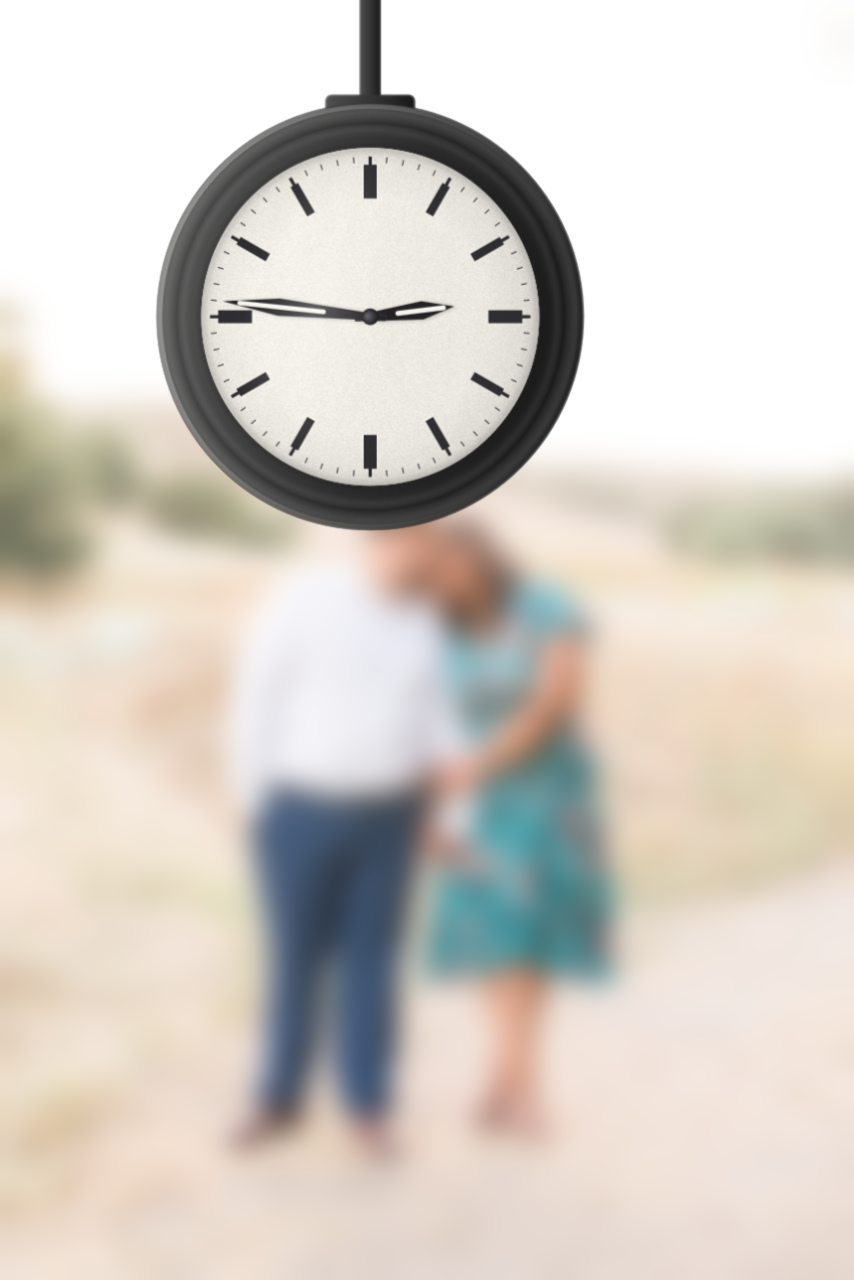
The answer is 2:46
